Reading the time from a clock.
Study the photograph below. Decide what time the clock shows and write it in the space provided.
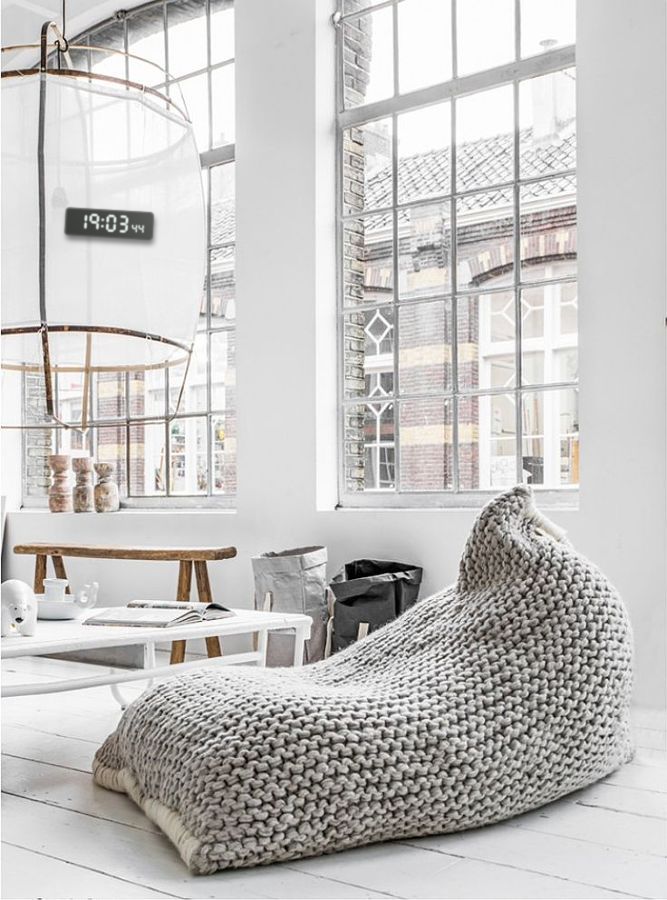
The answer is 19:03:44
